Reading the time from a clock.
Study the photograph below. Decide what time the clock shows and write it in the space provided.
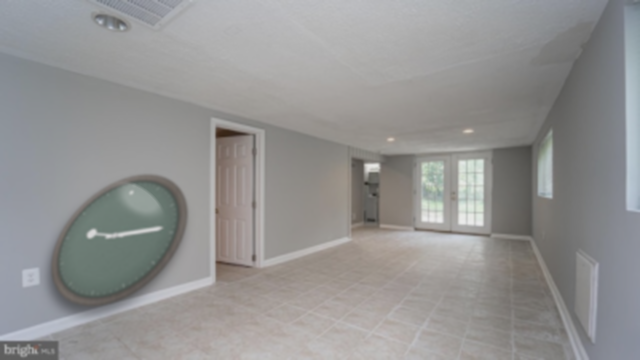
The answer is 9:14
